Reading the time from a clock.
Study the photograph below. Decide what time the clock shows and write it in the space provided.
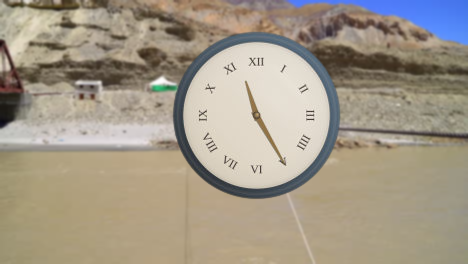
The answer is 11:25
